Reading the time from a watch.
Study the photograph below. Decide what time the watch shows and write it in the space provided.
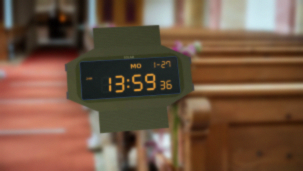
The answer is 13:59
